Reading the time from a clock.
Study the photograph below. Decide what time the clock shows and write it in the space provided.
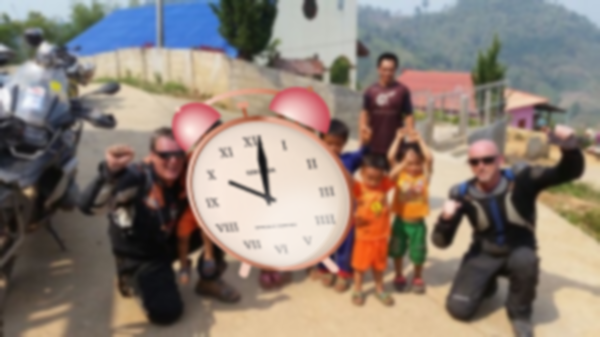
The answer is 10:01
